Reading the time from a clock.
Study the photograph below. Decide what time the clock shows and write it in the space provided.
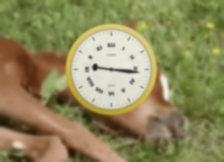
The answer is 9:16
